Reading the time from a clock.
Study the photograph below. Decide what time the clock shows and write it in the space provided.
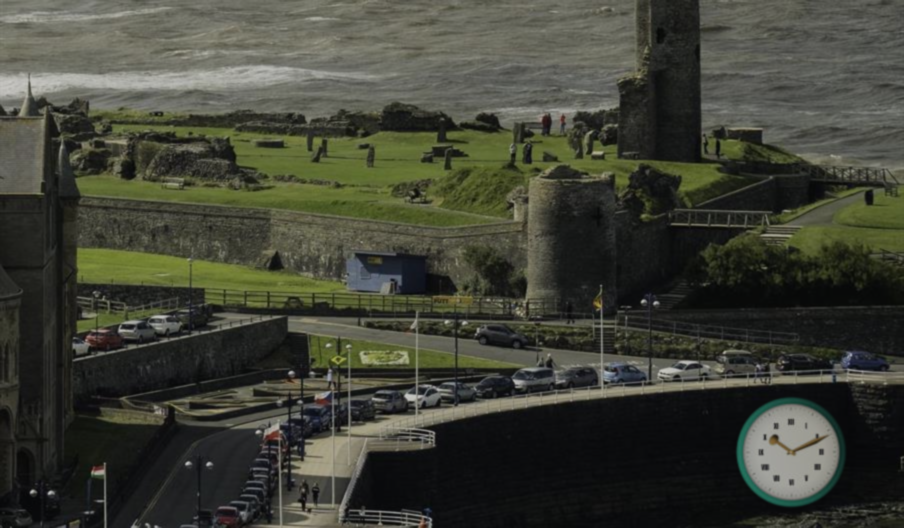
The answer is 10:11
